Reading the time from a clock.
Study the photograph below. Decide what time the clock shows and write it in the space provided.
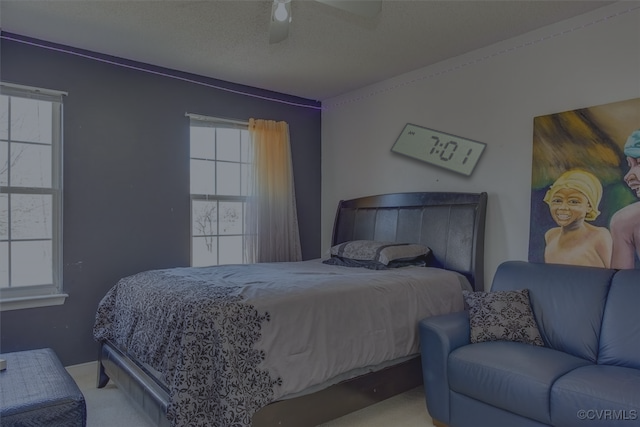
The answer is 7:01
